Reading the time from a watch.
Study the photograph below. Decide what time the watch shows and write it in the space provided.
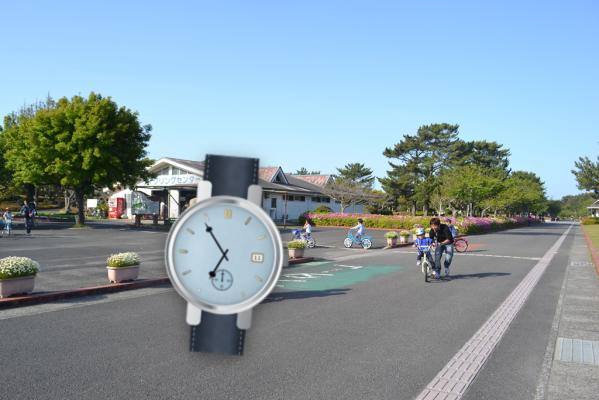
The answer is 6:54
